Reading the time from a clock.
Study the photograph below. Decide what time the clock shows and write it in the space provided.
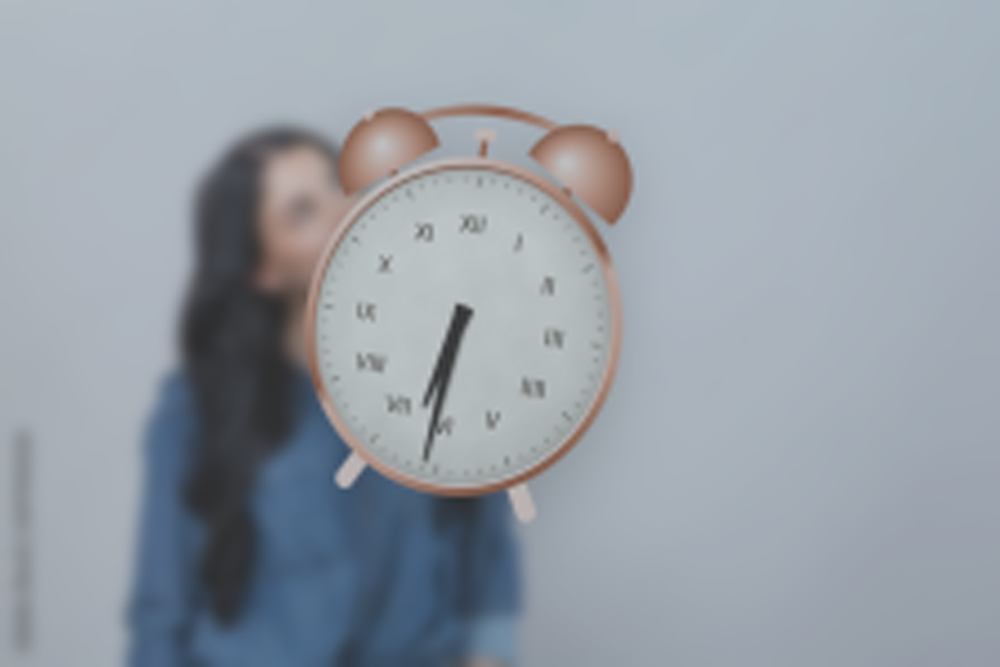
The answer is 6:31
